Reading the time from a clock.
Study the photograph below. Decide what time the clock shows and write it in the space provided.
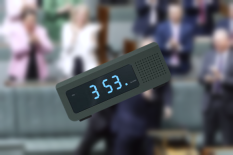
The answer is 3:53
